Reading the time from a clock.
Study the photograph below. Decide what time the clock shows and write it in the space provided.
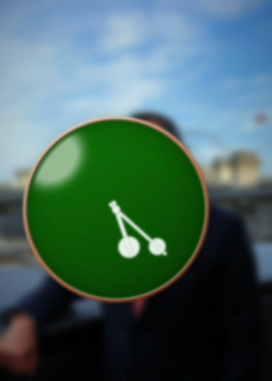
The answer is 5:22
